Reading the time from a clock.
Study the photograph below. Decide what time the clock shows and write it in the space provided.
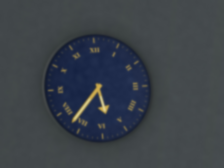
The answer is 5:37
